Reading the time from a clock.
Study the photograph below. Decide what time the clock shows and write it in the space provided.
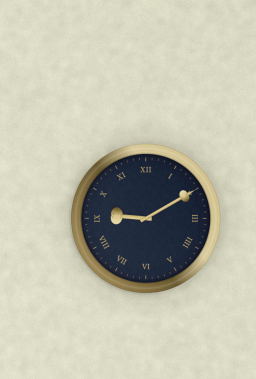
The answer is 9:10
